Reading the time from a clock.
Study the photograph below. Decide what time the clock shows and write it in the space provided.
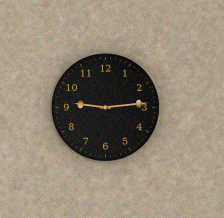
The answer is 9:14
